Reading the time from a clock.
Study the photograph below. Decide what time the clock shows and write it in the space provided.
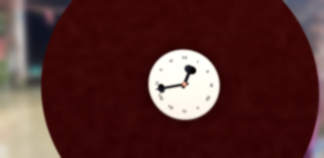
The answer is 12:43
